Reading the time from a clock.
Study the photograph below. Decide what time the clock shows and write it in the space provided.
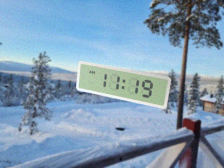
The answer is 11:19
